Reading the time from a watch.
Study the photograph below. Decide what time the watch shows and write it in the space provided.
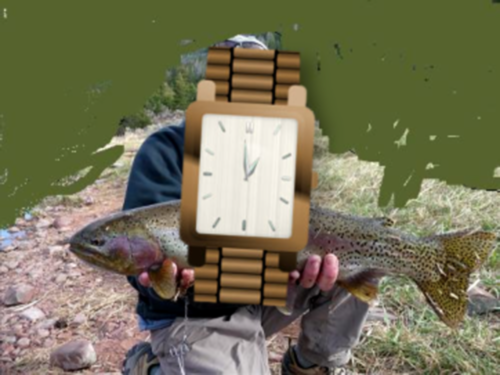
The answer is 12:59
